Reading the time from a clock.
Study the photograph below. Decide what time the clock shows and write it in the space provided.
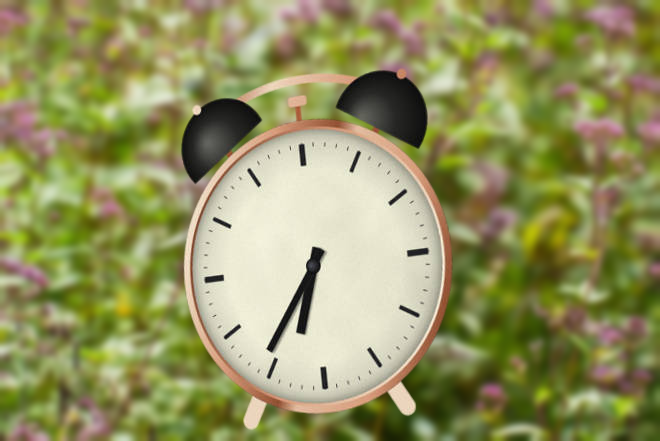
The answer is 6:36
